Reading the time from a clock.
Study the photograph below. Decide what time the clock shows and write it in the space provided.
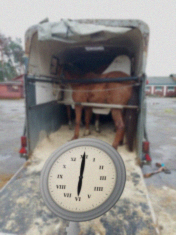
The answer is 6:00
